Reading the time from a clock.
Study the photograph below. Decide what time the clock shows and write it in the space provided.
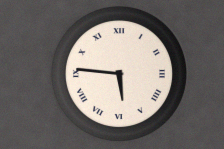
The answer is 5:46
